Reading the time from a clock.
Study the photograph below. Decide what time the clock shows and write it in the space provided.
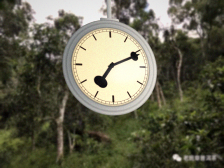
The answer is 7:11
